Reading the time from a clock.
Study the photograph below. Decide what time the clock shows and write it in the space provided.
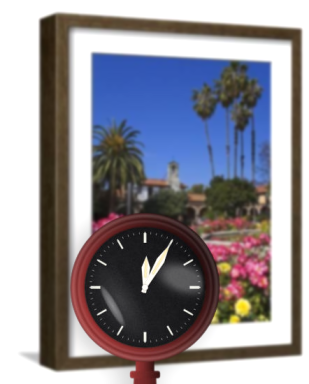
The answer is 12:05
